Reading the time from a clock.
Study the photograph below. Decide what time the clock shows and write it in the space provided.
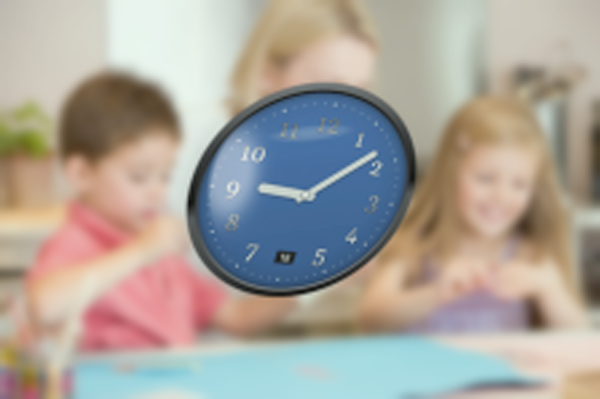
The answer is 9:08
